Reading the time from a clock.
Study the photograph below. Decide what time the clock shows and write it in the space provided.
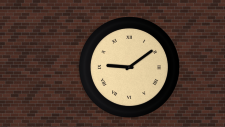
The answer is 9:09
